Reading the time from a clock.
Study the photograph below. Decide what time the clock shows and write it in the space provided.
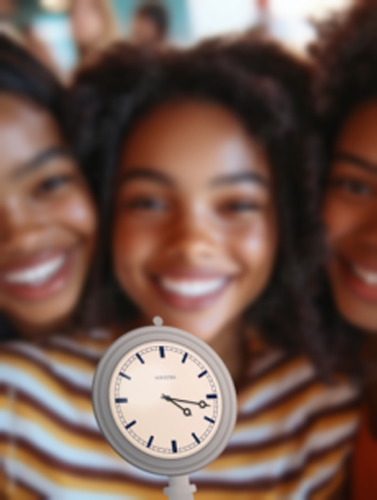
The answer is 4:17
